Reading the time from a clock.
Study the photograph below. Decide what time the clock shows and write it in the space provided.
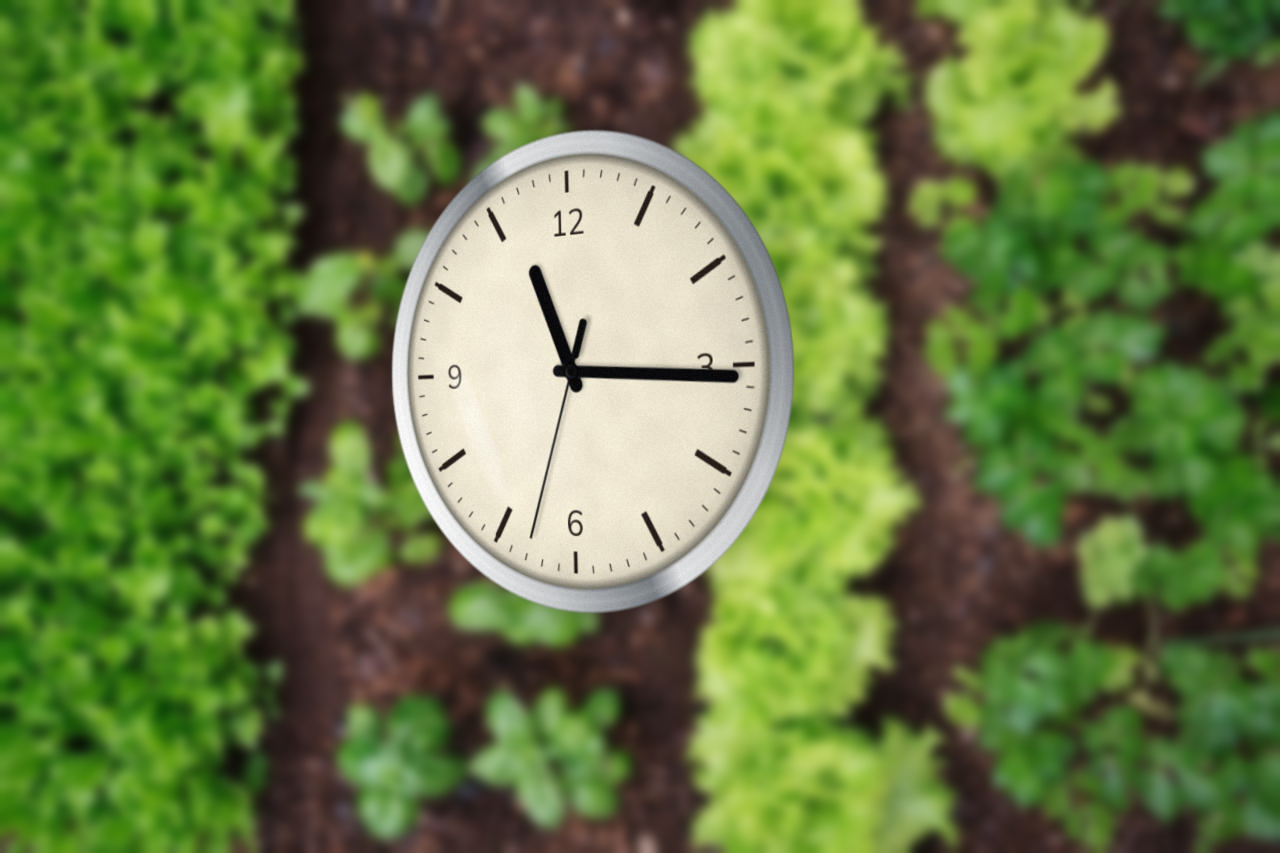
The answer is 11:15:33
